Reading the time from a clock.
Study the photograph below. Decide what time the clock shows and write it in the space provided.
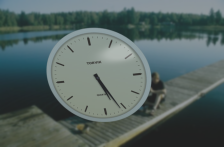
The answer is 5:26
